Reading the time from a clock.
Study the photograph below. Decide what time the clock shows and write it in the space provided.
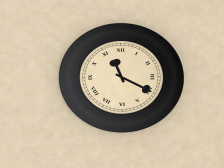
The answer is 11:20
